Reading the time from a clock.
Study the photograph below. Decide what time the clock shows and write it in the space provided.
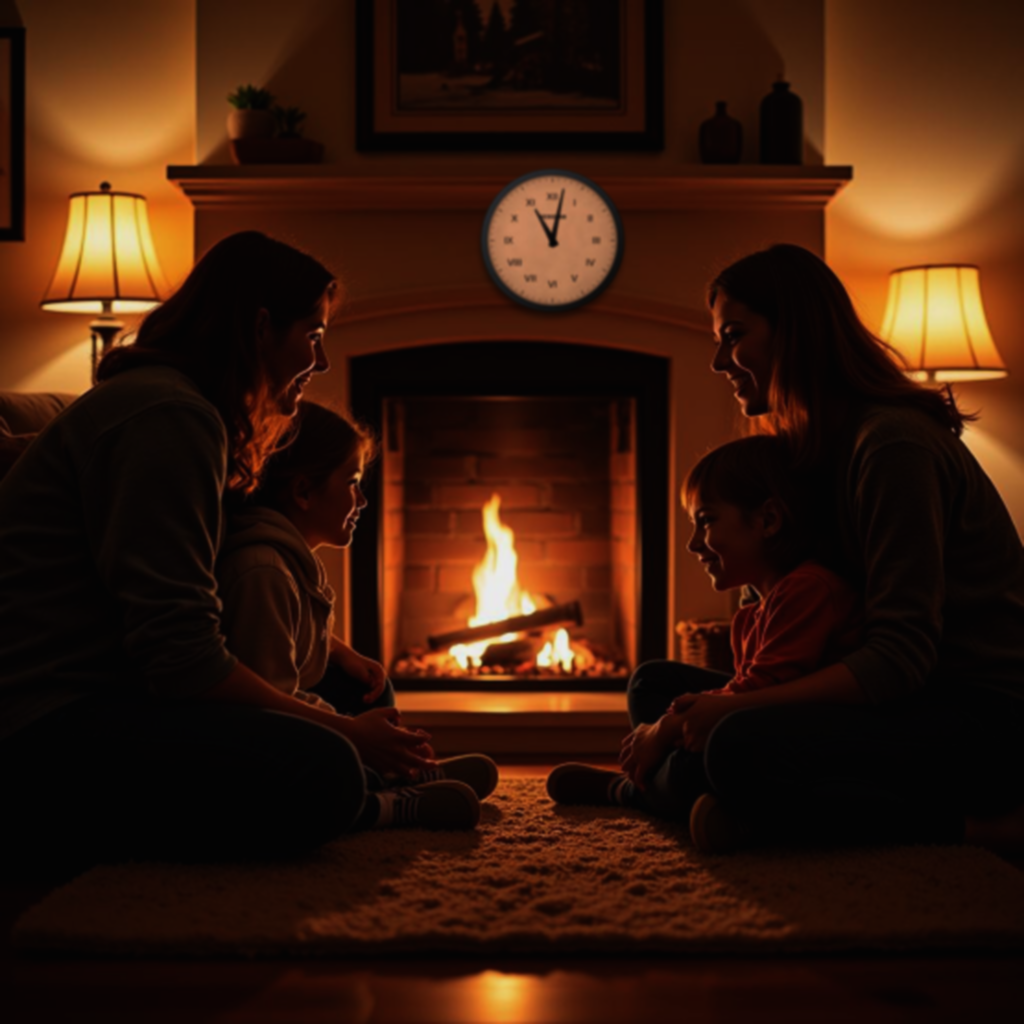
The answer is 11:02
